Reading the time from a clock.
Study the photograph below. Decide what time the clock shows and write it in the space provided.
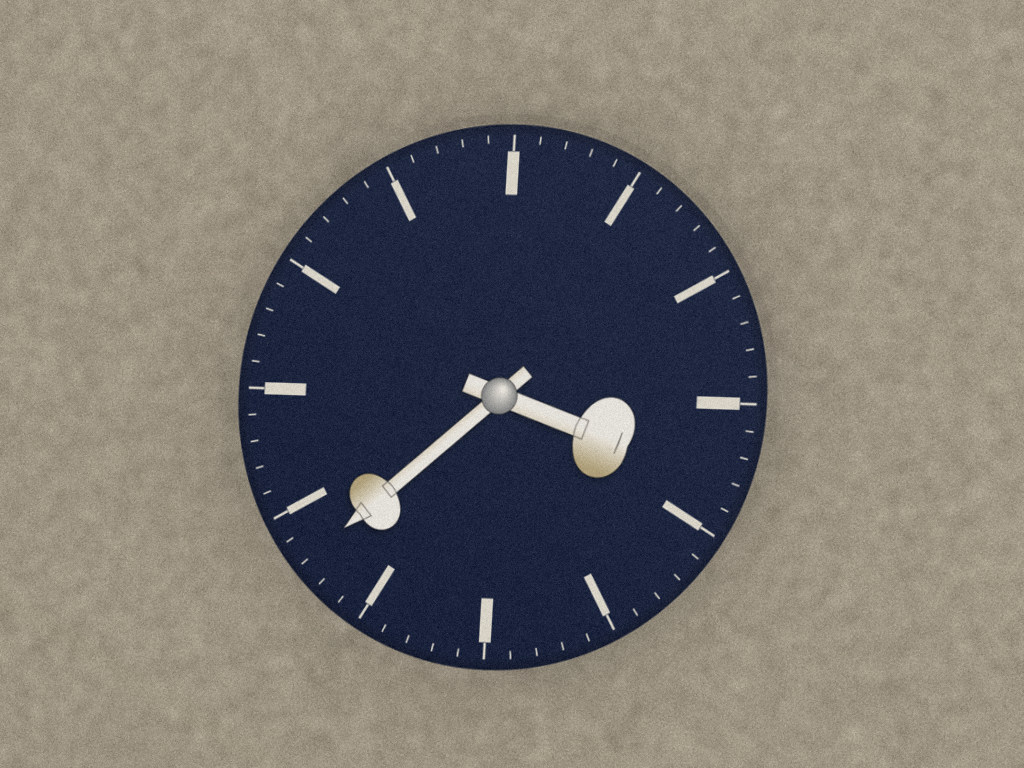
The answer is 3:38
